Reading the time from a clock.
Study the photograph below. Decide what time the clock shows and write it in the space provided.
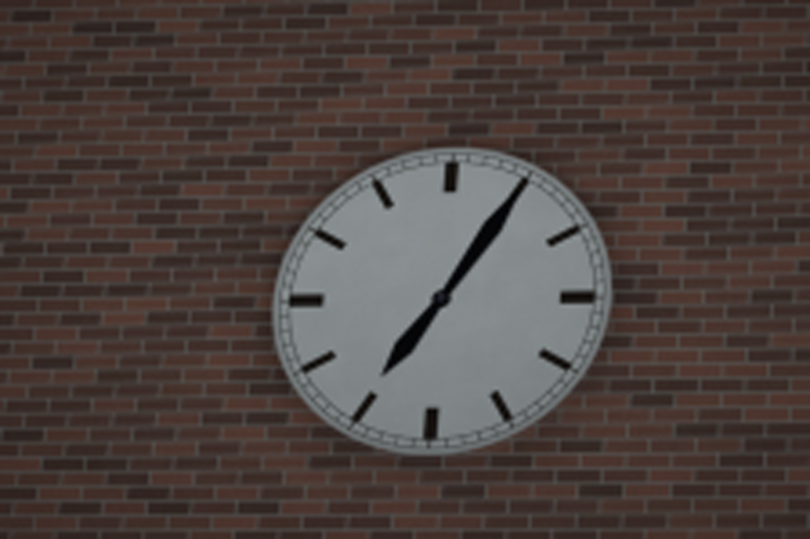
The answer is 7:05
